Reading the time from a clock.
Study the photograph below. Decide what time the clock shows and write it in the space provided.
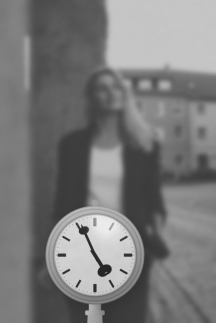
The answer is 4:56
